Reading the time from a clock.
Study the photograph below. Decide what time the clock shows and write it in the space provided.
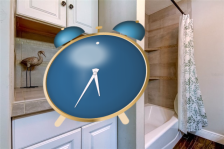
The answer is 5:34
